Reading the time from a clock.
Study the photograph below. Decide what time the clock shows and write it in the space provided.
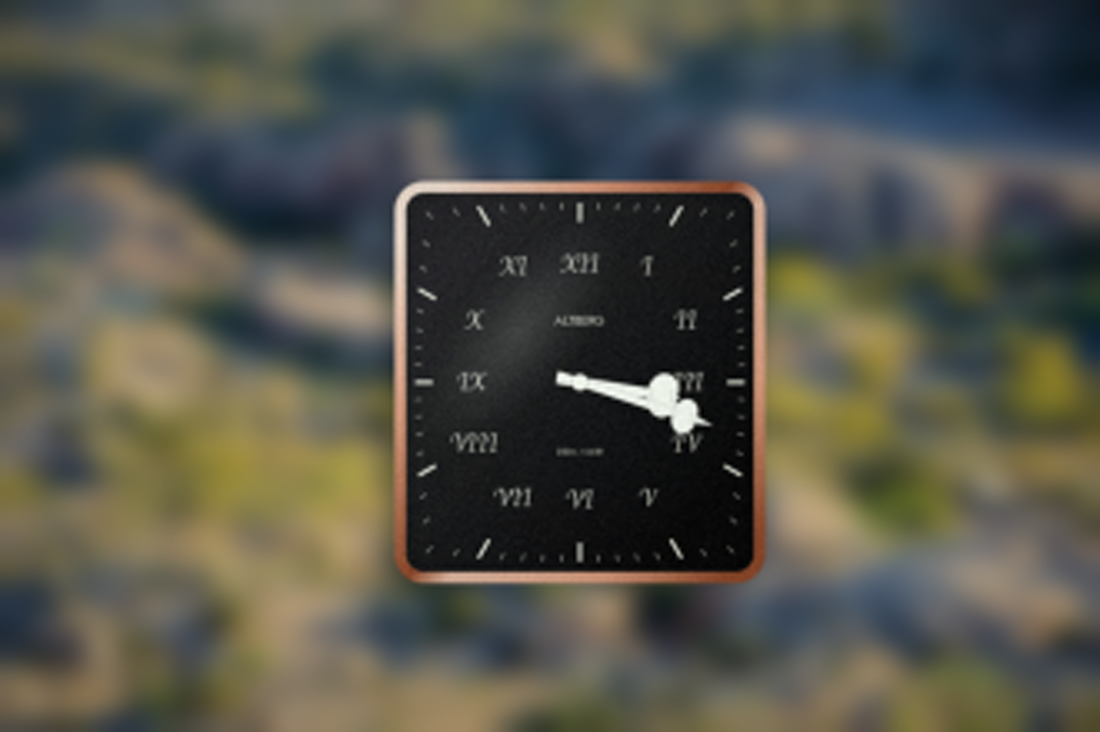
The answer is 3:18
